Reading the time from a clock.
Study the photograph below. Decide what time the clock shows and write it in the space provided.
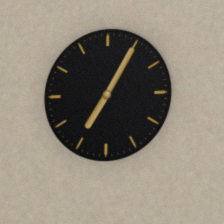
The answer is 7:05
